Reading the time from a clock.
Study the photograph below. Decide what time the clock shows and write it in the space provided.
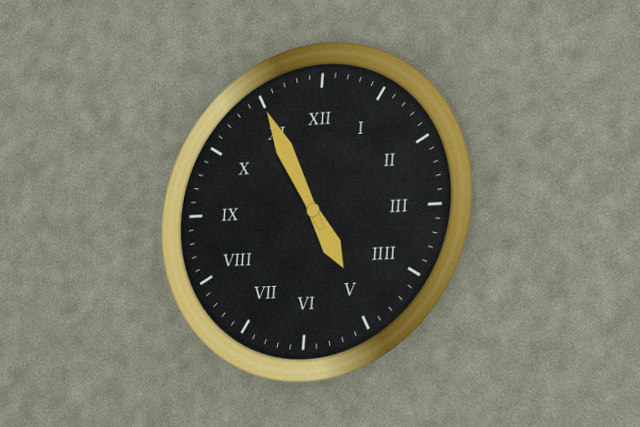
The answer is 4:55
